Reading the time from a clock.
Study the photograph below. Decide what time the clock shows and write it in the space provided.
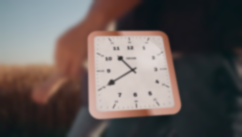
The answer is 10:40
